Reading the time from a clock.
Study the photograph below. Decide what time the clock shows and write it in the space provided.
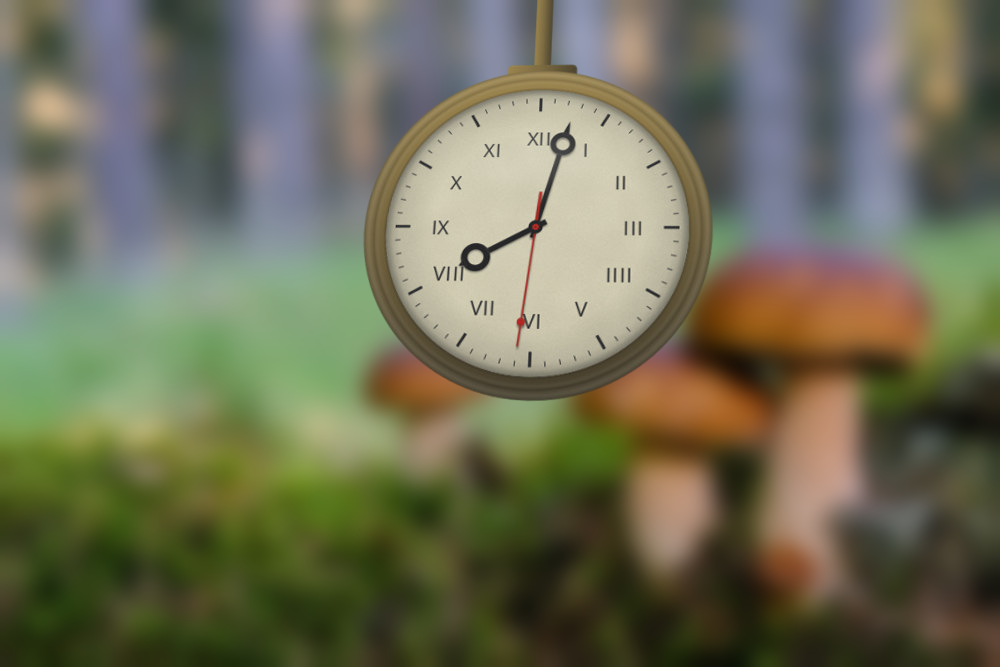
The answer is 8:02:31
